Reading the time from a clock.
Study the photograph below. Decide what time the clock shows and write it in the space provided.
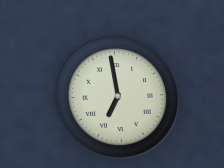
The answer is 6:59
